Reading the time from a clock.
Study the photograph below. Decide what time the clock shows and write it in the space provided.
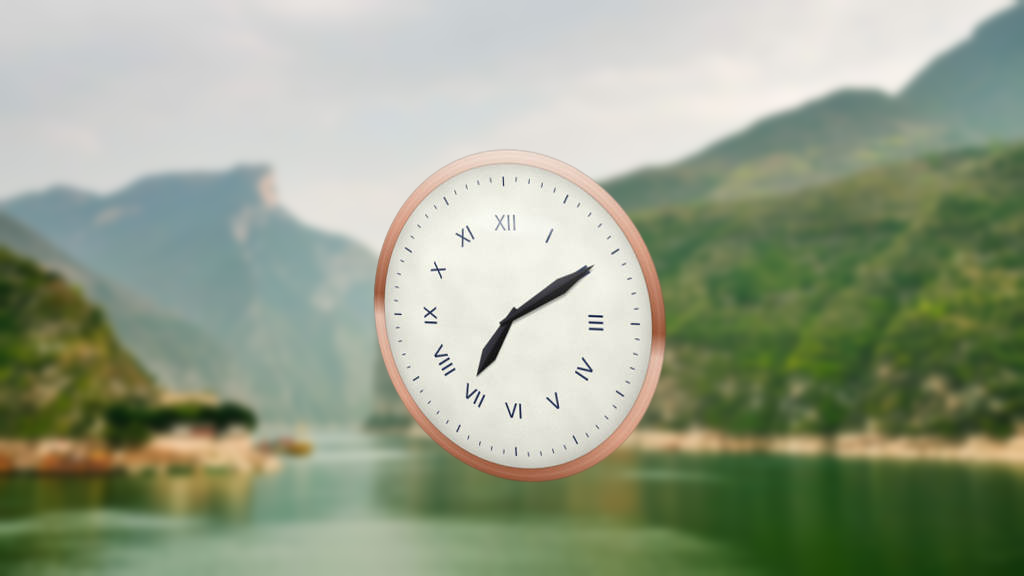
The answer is 7:10
